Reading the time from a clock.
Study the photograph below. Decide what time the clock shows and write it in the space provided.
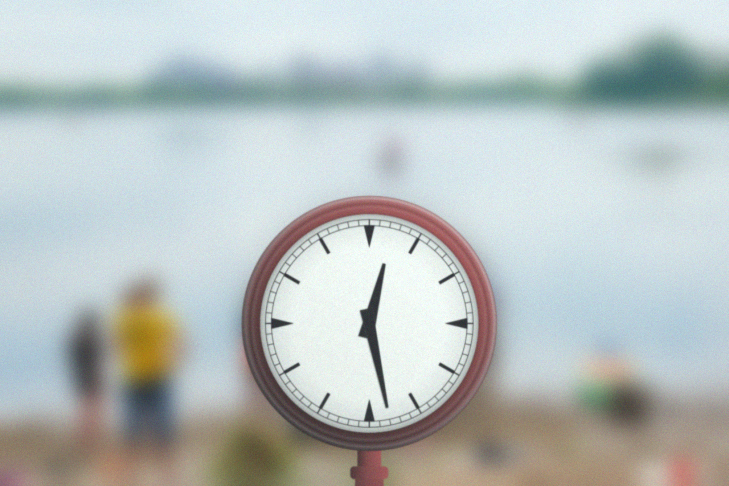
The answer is 12:28
